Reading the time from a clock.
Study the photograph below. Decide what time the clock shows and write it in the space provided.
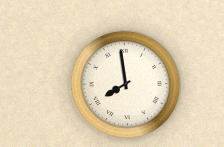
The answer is 7:59
